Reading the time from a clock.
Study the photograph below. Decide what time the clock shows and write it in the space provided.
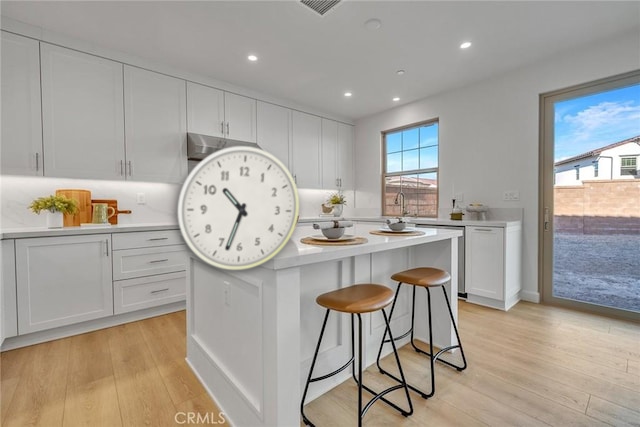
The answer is 10:33
